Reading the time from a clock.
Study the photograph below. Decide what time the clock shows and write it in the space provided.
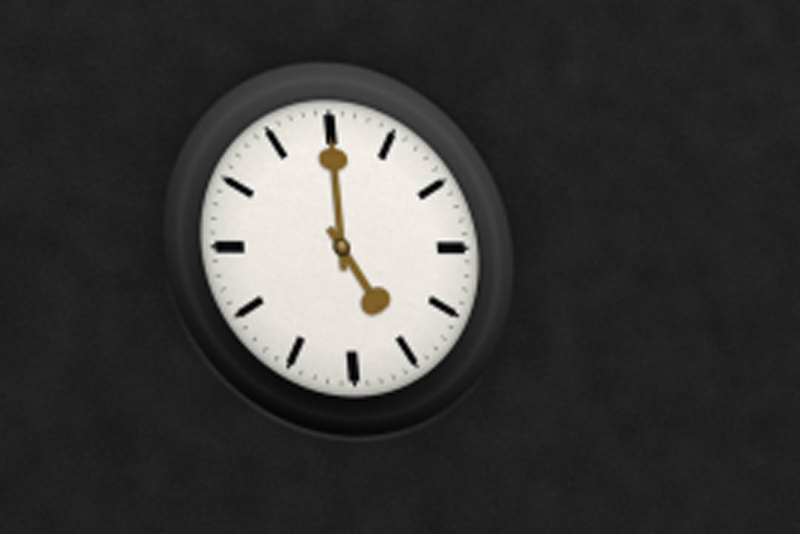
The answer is 5:00
